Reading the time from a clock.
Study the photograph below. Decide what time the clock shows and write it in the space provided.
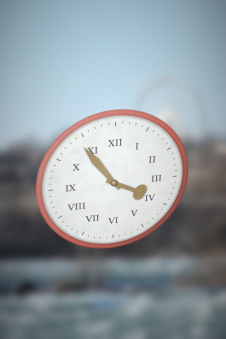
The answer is 3:54
